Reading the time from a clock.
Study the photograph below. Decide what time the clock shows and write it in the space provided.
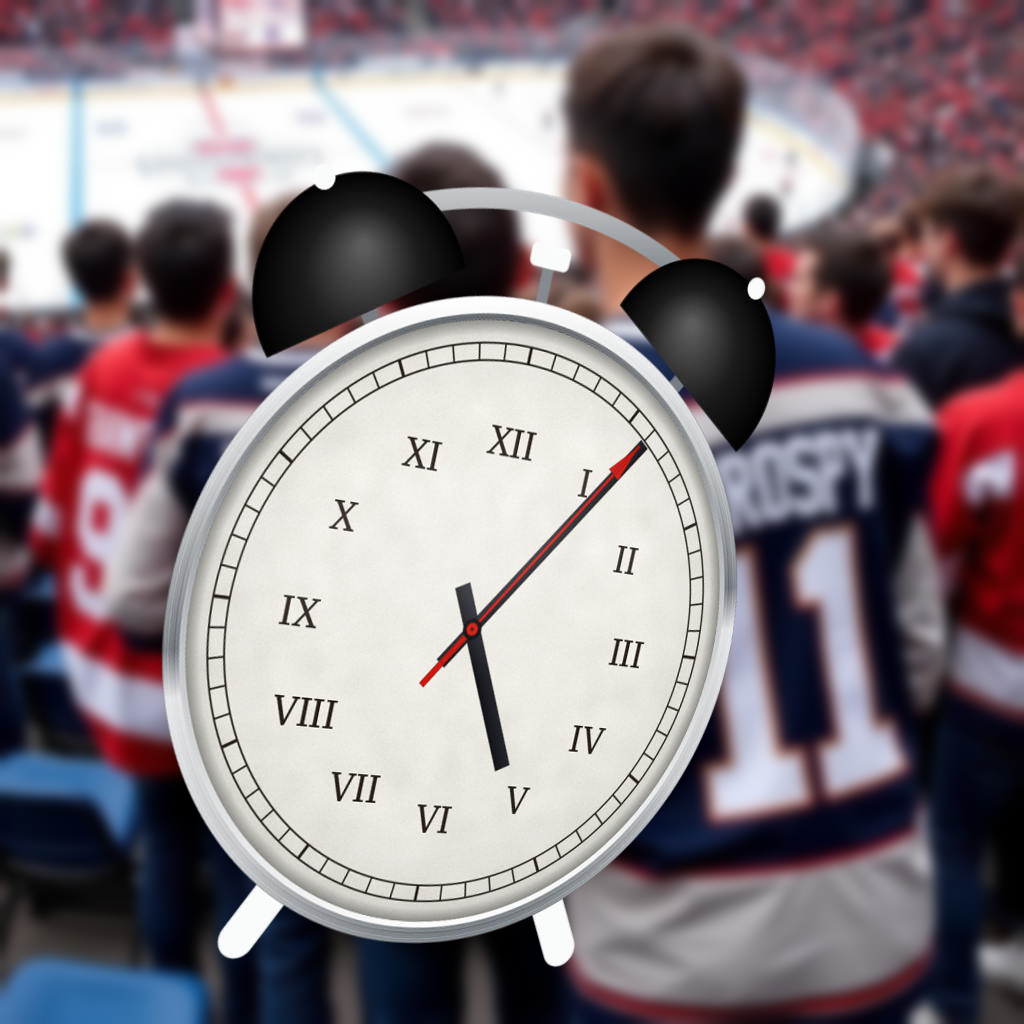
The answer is 5:06:06
